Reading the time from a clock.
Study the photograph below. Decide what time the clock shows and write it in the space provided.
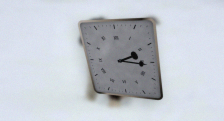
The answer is 2:16
